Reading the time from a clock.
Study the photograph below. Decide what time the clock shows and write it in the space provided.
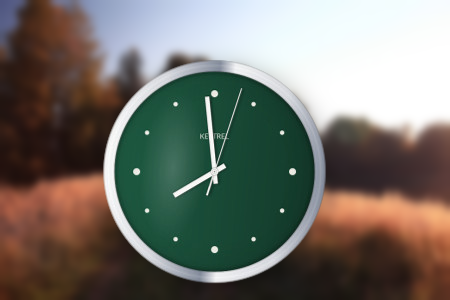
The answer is 7:59:03
